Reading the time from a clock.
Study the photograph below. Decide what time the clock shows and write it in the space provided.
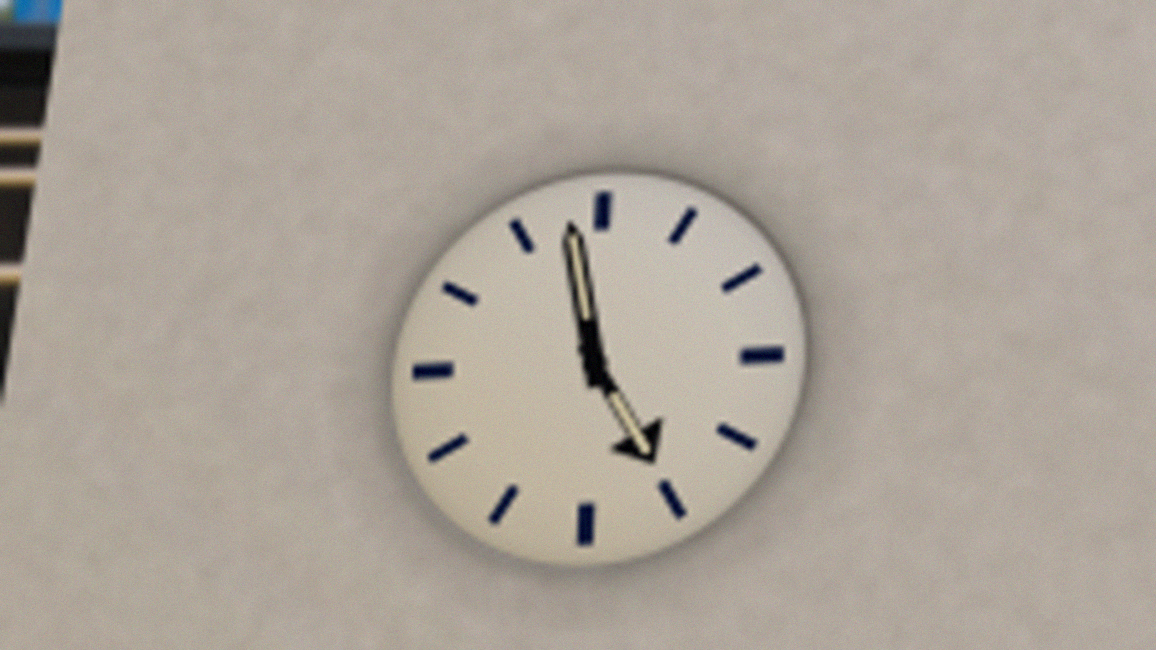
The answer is 4:58
